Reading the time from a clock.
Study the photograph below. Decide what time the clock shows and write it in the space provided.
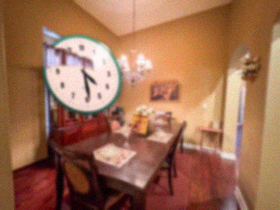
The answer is 4:29
